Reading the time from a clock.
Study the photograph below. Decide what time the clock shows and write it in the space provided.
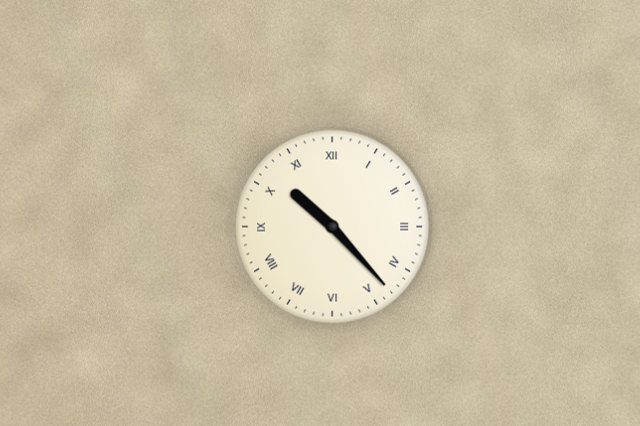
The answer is 10:23
